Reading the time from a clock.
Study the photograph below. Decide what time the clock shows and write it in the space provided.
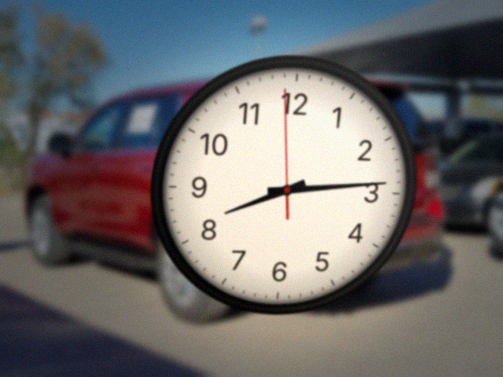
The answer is 8:13:59
